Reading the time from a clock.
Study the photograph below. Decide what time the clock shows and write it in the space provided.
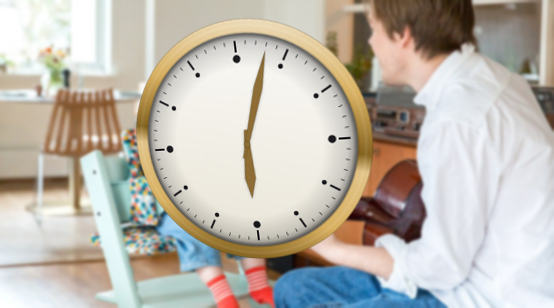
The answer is 6:03
